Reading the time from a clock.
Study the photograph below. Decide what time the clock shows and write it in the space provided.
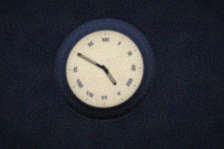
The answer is 4:50
